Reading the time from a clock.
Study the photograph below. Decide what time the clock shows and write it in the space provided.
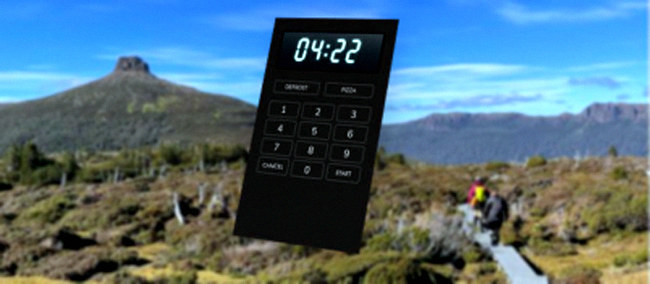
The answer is 4:22
